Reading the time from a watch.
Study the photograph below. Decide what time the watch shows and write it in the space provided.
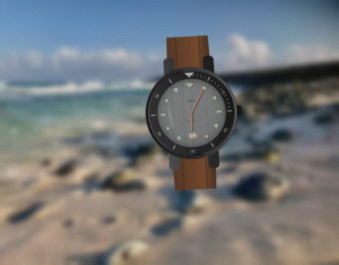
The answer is 6:05
